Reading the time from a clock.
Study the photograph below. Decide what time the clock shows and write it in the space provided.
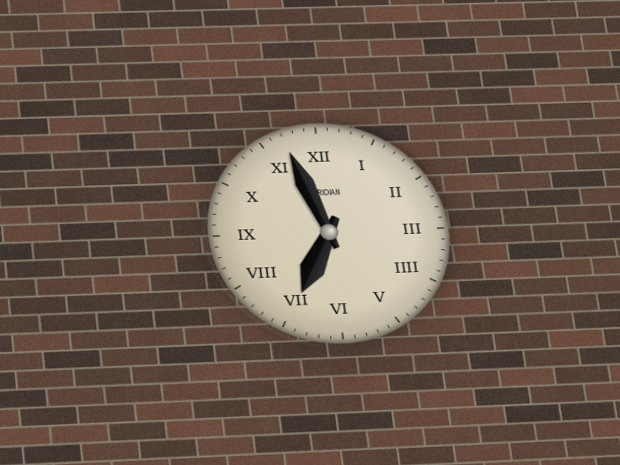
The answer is 6:57
